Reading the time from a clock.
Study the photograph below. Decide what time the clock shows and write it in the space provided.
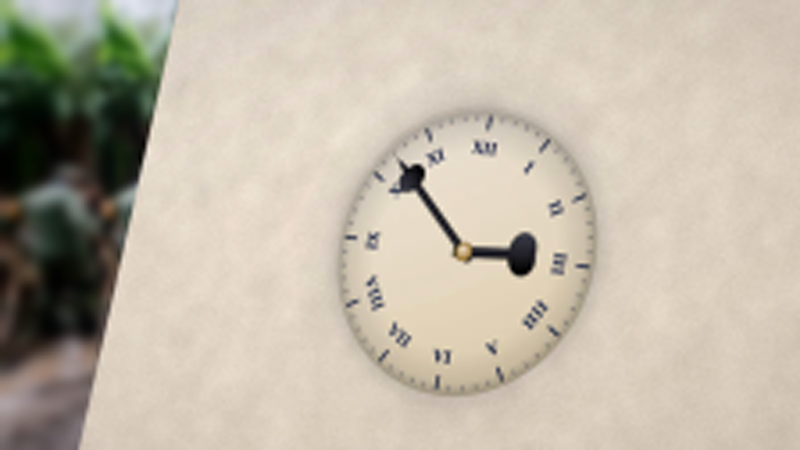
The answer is 2:52
